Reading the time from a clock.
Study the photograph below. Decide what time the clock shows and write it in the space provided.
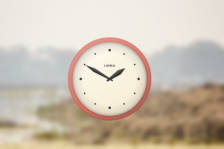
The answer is 1:50
